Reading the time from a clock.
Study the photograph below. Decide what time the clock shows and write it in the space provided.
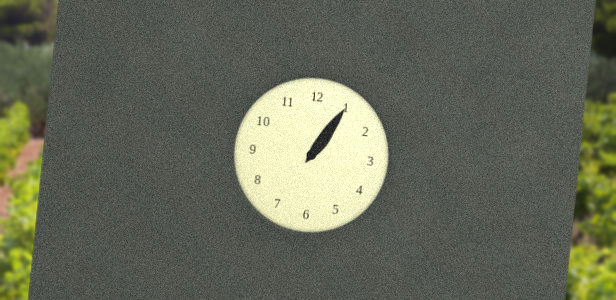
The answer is 1:05
